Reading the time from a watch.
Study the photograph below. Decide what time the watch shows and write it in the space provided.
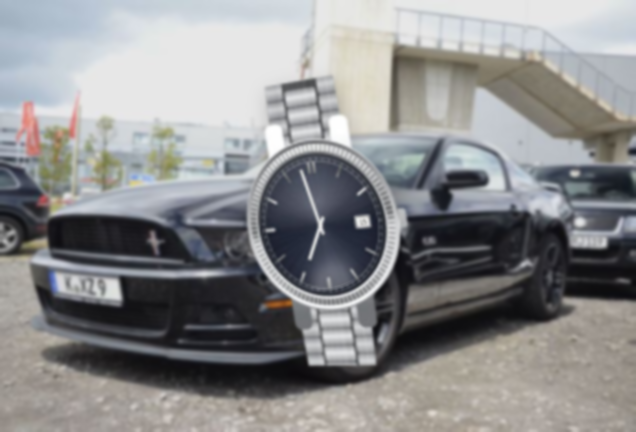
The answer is 6:58
